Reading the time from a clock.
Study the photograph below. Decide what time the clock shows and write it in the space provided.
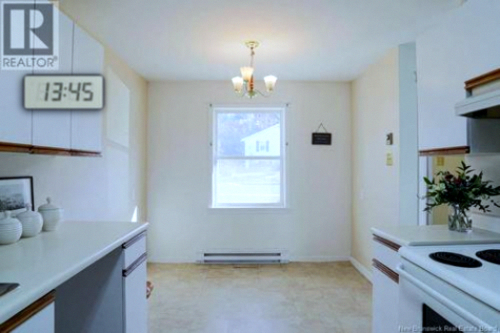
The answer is 13:45
